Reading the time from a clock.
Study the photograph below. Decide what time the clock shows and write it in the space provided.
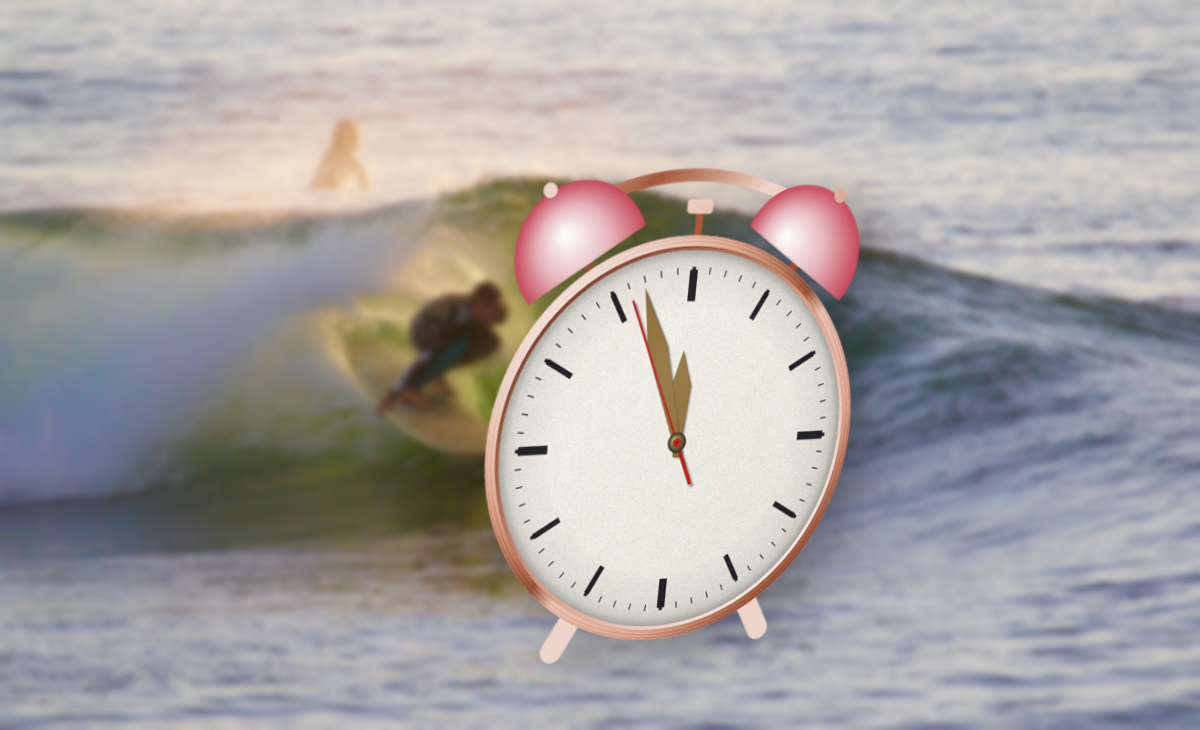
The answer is 11:56:56
